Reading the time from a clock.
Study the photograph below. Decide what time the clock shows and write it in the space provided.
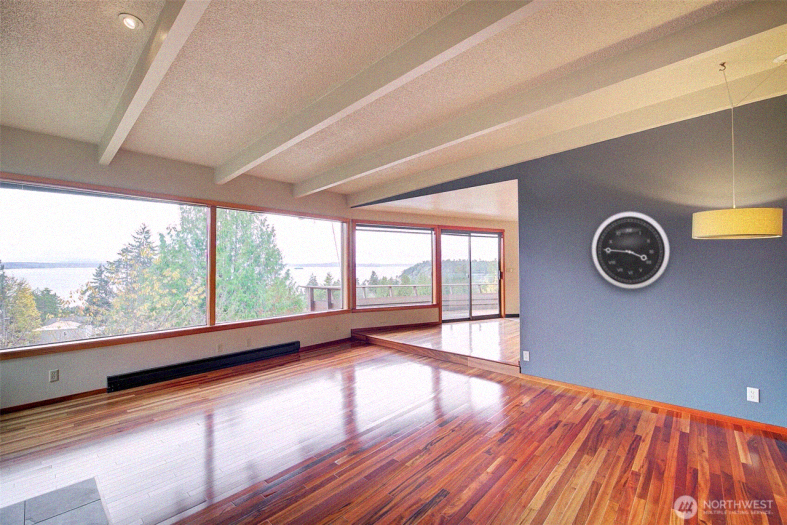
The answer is 3:46
